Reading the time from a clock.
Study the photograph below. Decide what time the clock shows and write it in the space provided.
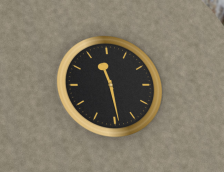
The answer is 11:29
